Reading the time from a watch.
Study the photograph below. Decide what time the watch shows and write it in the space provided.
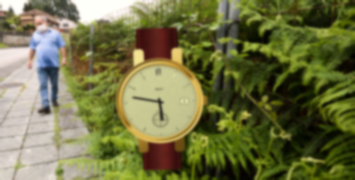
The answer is 5:47
